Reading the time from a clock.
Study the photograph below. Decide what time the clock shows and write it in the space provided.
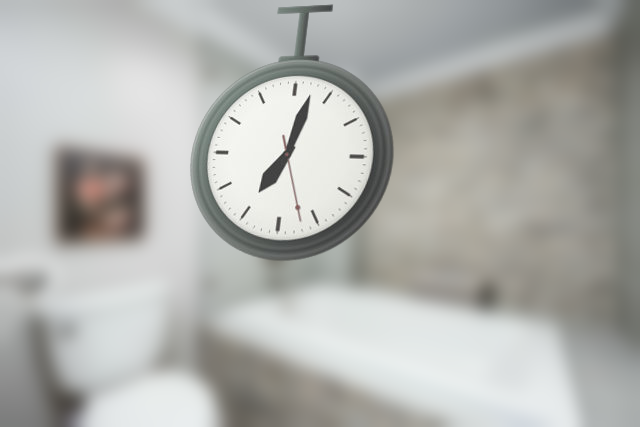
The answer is 7:02:27
